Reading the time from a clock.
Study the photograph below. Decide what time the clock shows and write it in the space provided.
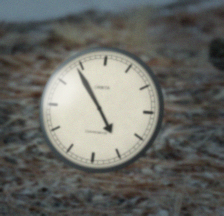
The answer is 4:54
